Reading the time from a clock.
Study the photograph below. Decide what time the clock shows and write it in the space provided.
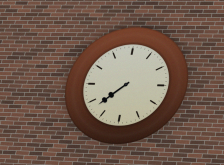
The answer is 7:38
